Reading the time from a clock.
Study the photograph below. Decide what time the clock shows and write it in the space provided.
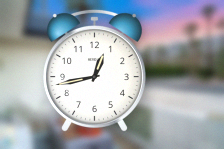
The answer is 12:43
